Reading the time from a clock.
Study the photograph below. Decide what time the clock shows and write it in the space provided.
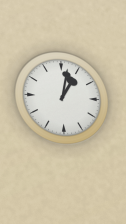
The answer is 1:02
